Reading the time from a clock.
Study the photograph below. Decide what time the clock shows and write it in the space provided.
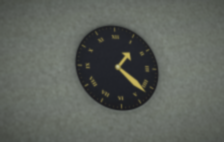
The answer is 1:22
